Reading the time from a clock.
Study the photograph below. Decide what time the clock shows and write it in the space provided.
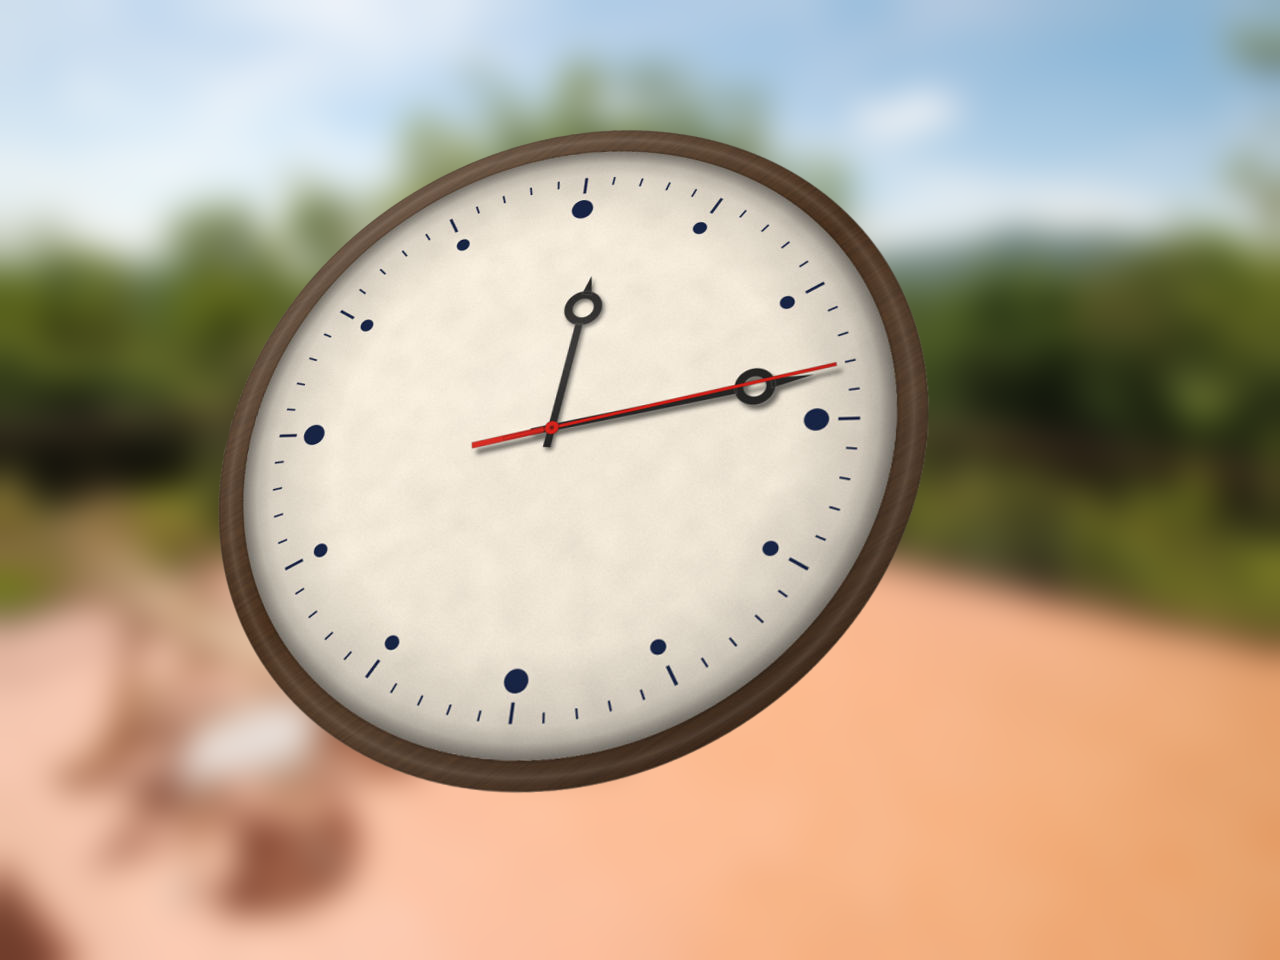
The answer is 12:13:13
